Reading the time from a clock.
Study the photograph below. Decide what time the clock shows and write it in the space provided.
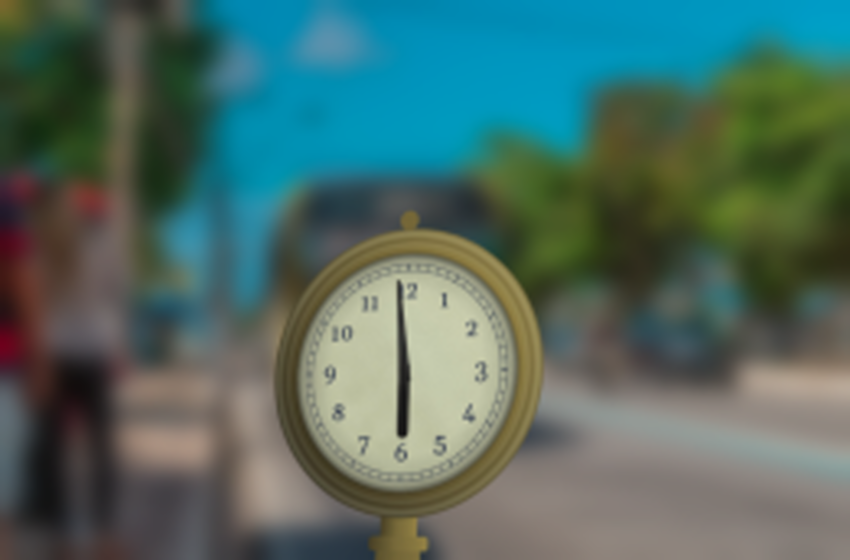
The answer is 5:59
